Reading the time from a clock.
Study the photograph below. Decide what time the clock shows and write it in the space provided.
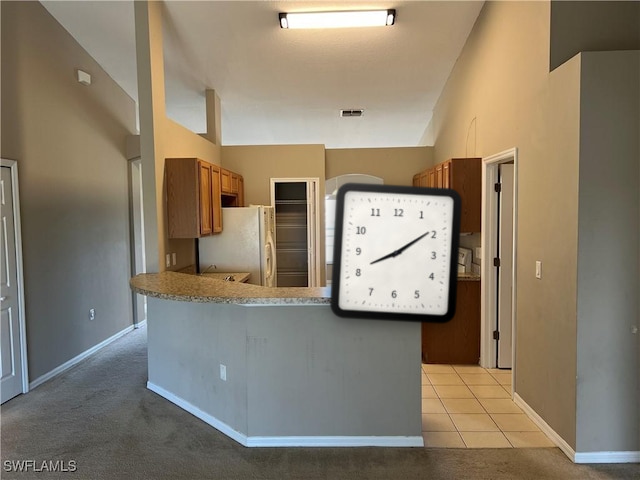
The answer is 8:09
